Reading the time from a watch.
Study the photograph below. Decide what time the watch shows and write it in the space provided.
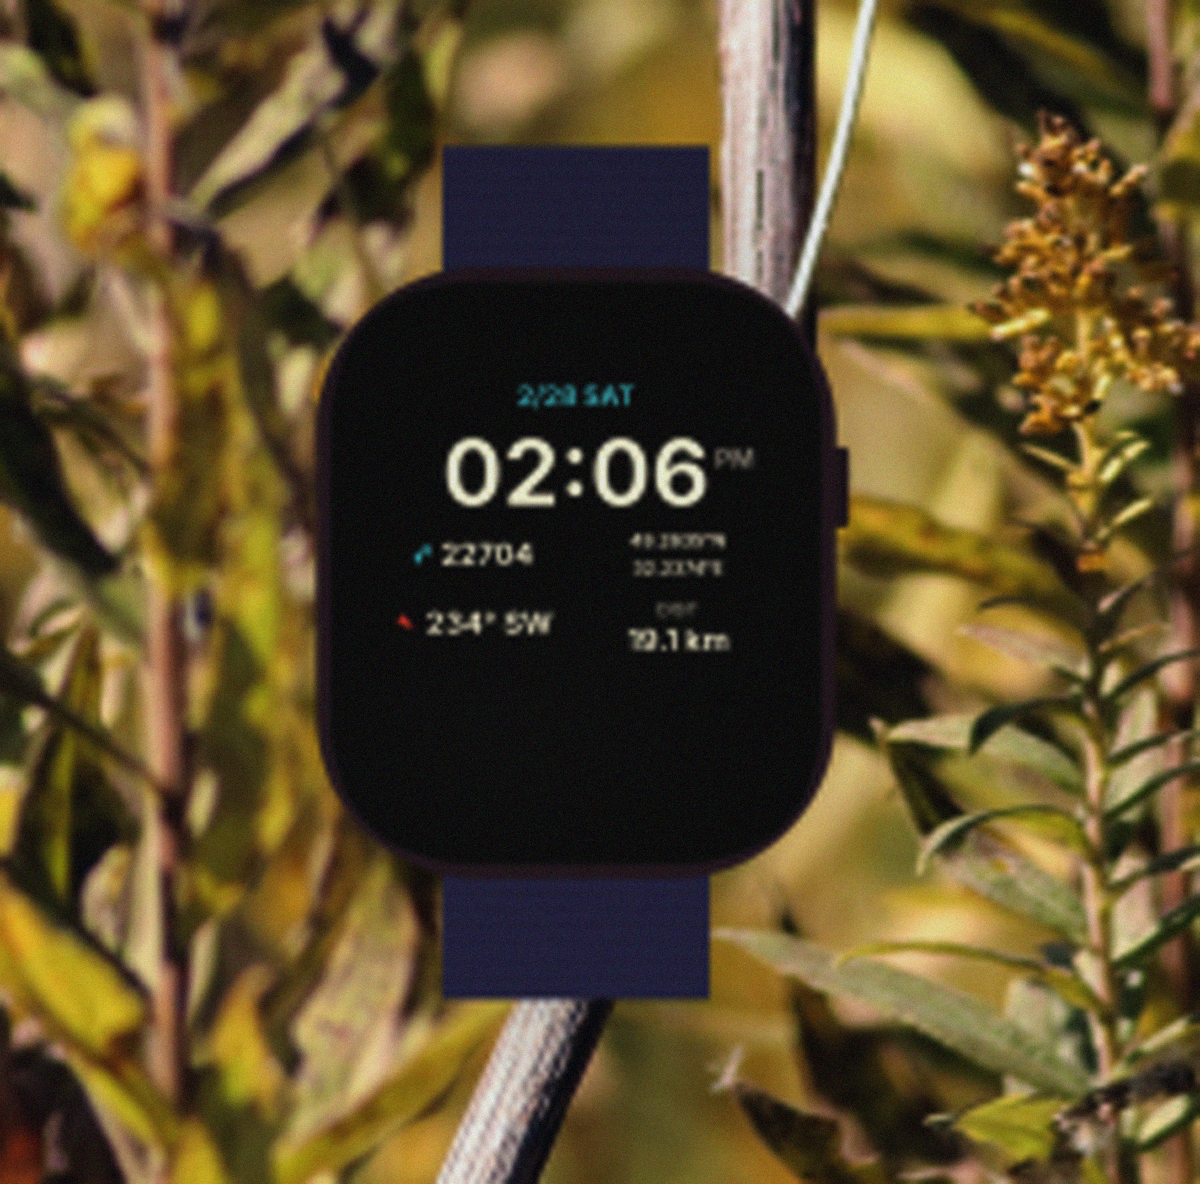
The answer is 2:06
